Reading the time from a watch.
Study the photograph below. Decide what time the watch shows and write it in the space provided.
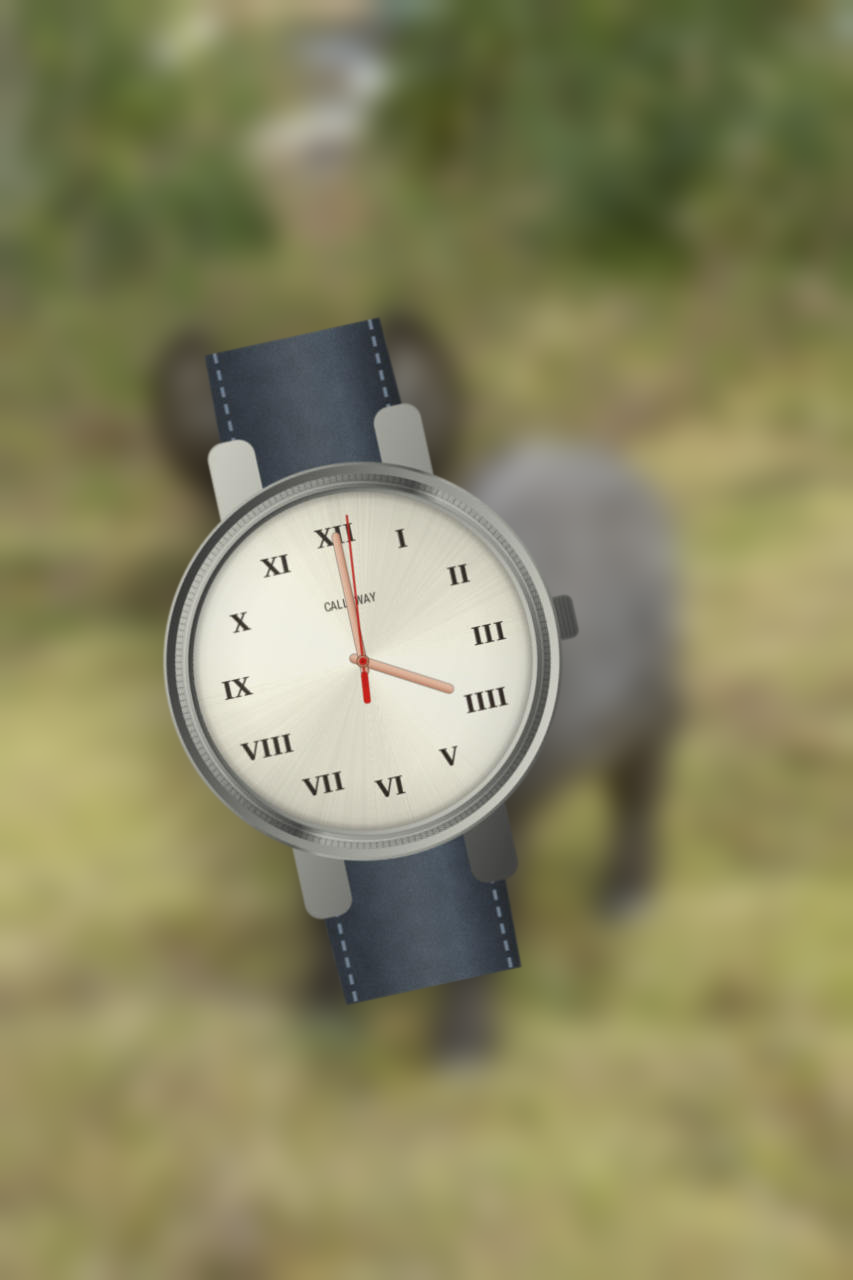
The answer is 4:00:01
